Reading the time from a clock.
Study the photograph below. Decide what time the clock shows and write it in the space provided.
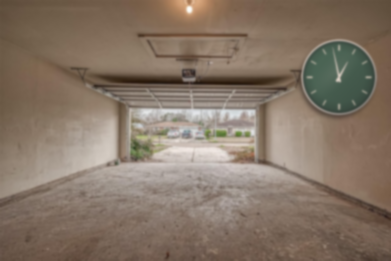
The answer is 12:58
